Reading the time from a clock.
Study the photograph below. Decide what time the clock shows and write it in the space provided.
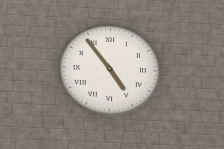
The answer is 4:54
